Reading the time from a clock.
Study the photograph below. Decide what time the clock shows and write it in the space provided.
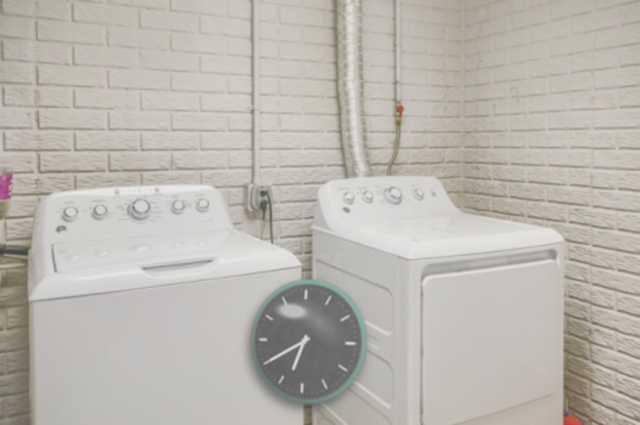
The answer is 6:40
